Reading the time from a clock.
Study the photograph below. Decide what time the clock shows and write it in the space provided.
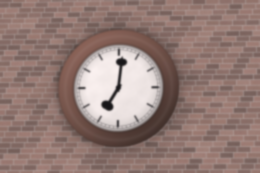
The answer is 7:01
